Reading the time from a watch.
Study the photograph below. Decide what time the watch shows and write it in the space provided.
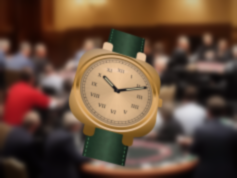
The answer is 10:11
